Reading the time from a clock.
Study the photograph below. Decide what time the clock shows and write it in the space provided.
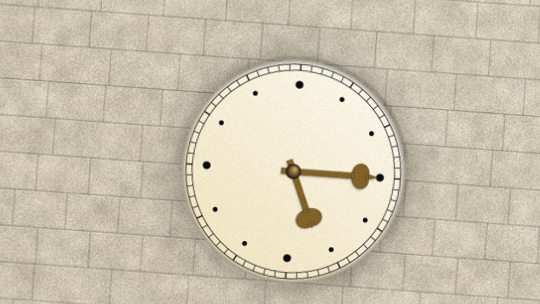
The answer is 5:15
